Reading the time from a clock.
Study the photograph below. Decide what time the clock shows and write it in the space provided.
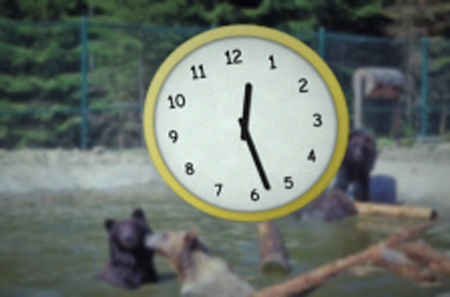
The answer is 12:28
